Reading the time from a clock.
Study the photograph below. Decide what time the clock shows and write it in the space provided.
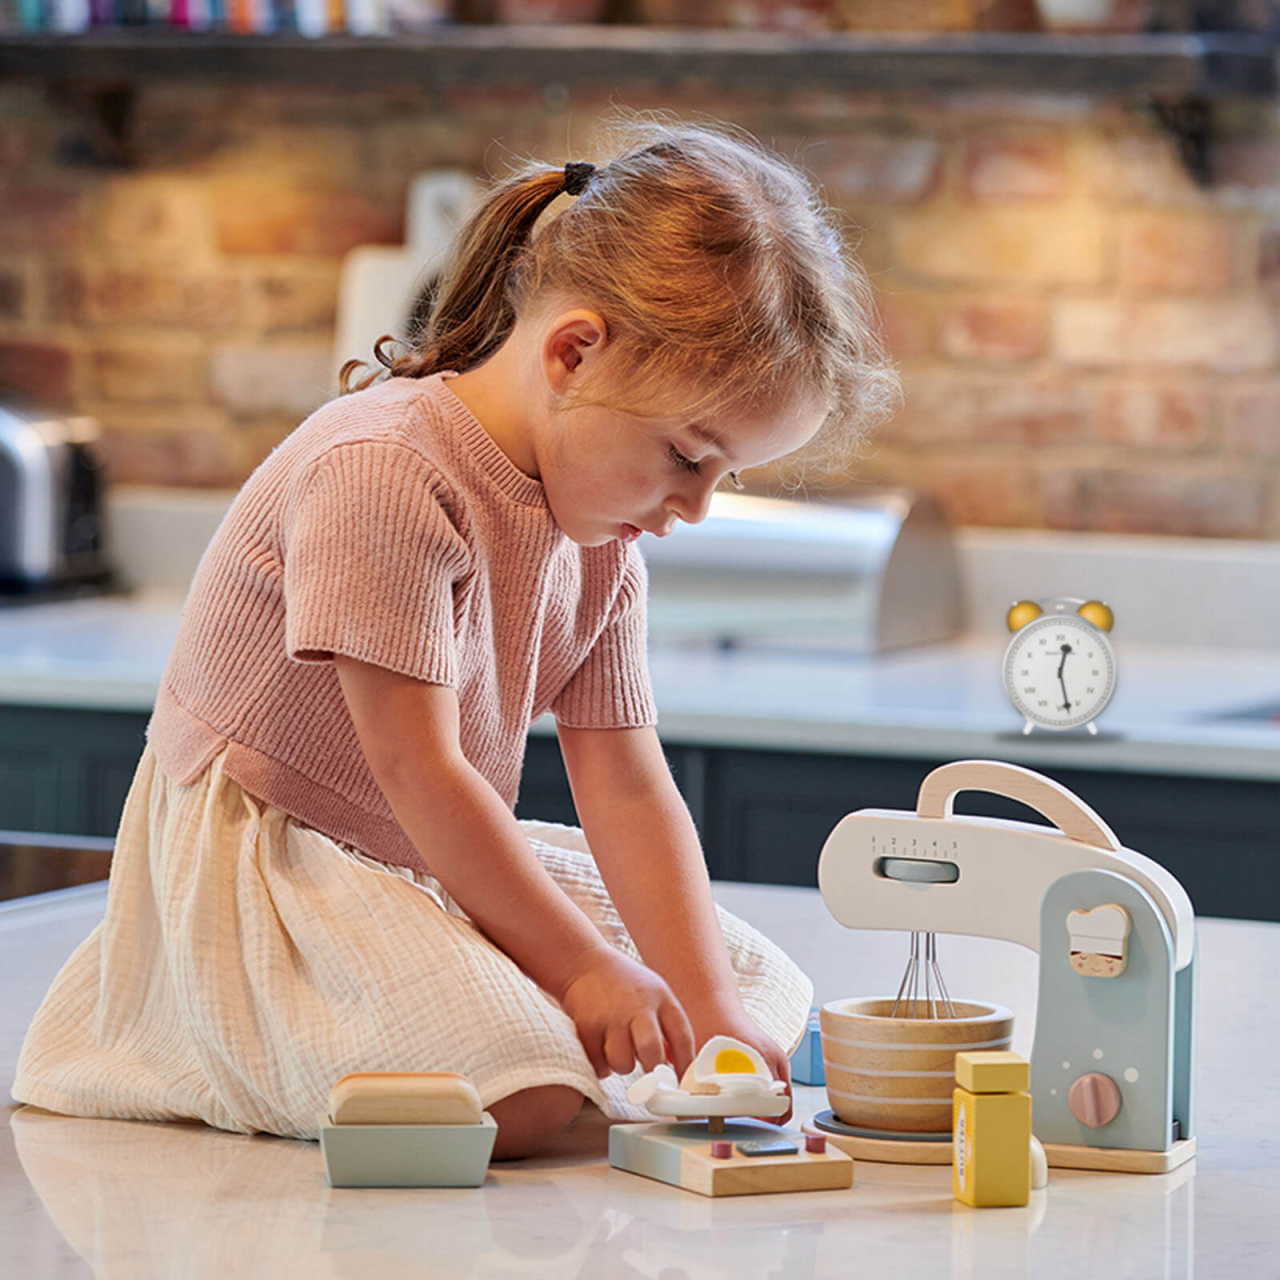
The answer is 12:28
